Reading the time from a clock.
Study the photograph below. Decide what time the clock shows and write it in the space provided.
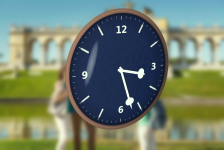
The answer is 3:27
